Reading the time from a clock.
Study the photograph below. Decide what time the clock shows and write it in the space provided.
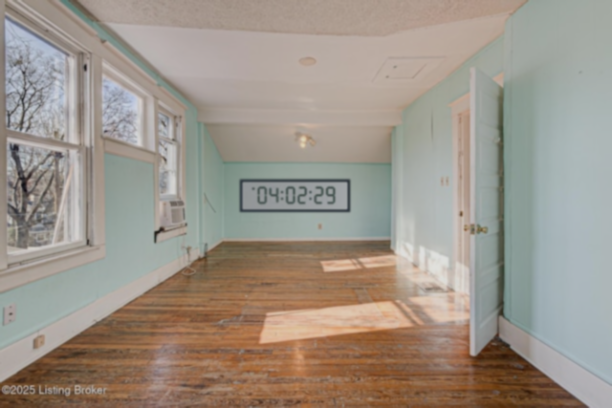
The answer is 4:02:29
